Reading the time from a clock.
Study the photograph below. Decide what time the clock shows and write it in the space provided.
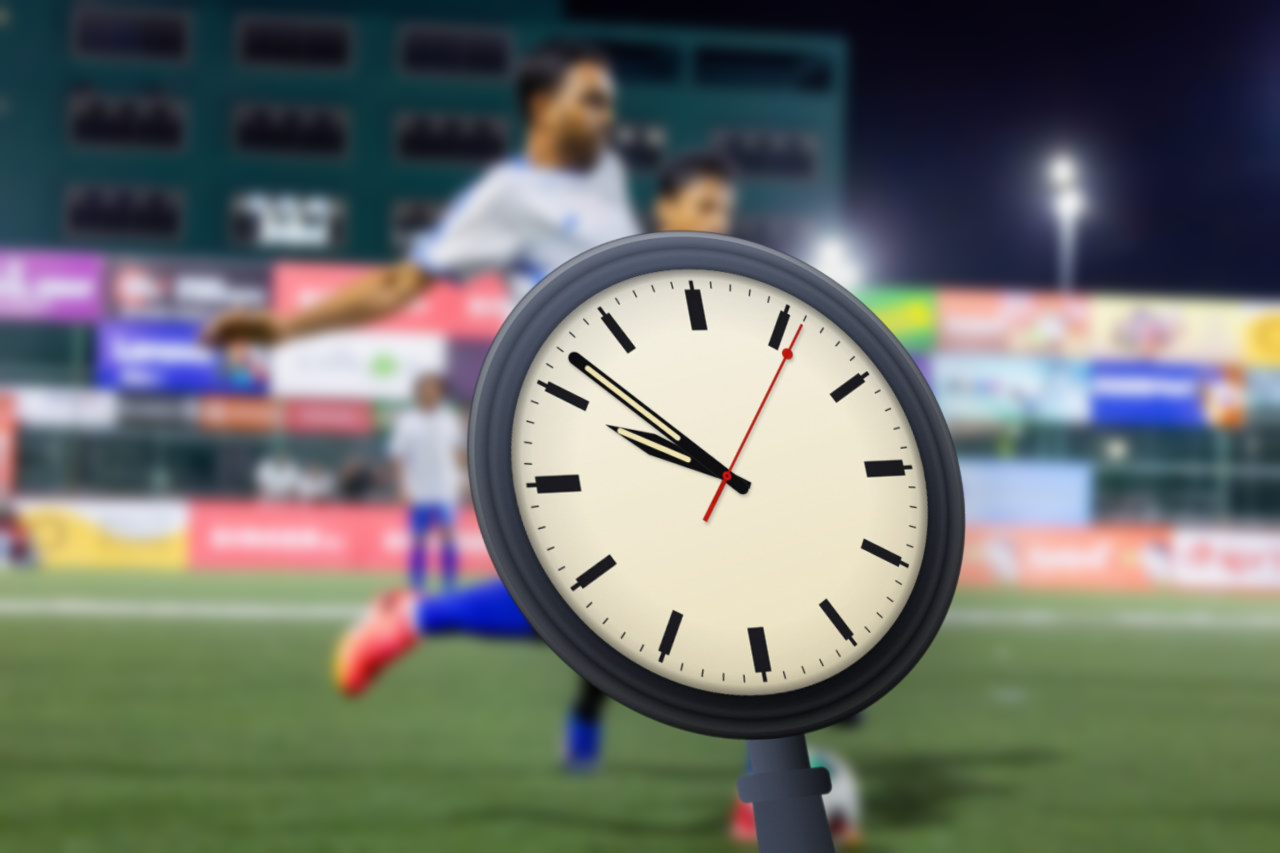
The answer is 9:52:06
